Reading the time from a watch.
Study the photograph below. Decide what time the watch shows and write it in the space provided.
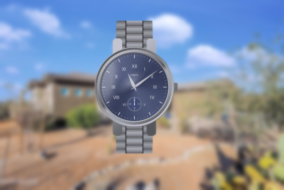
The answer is 11:09
